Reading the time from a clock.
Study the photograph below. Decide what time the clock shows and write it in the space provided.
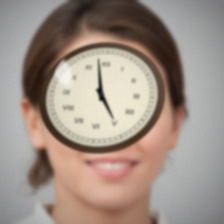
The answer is 4:58
